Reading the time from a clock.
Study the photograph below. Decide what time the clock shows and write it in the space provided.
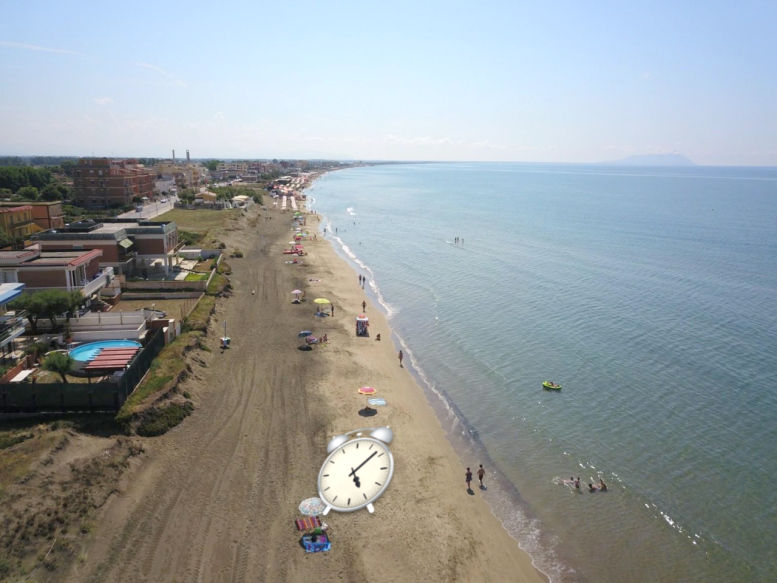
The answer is 5:08
